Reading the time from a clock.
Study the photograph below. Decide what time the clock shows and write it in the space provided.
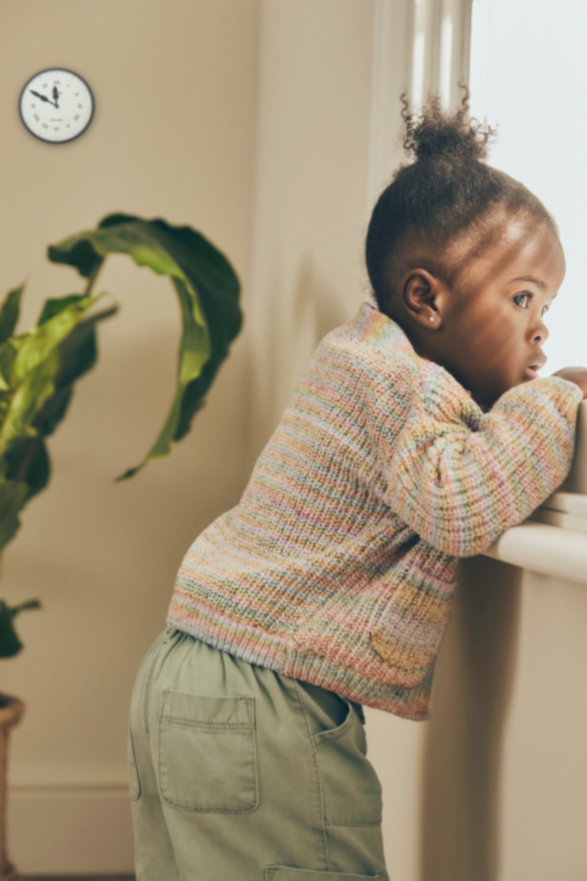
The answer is 11:50
